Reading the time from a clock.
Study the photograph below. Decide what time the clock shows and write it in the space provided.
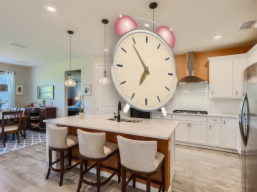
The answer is 6:54
